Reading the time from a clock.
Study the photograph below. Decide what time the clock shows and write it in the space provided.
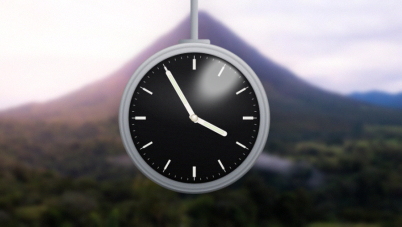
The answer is 3:55
